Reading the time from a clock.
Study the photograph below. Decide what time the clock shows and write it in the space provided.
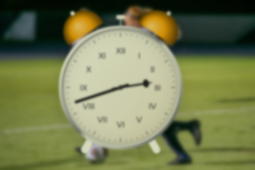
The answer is 2:42
